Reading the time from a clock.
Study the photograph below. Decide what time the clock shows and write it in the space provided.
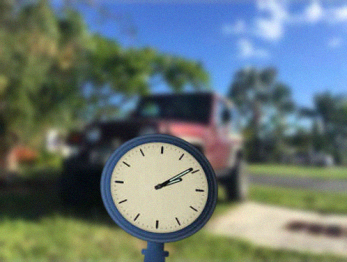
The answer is 2:09
